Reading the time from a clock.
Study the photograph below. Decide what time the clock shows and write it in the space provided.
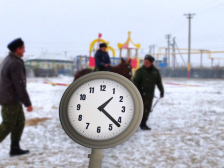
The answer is 1:22
